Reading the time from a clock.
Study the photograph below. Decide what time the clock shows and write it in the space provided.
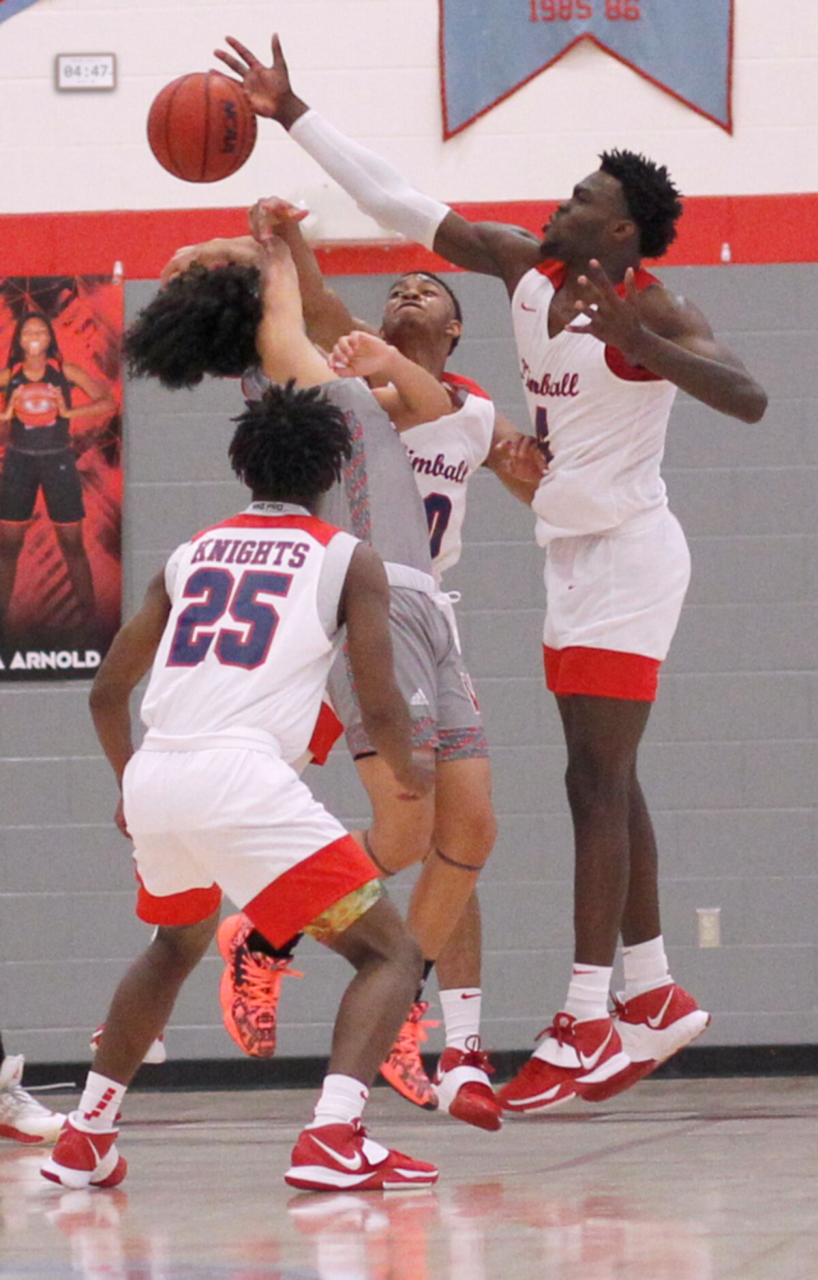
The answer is 4:47
